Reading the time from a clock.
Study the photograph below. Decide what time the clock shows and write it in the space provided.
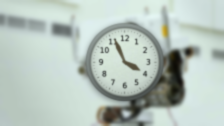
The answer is 3:56
